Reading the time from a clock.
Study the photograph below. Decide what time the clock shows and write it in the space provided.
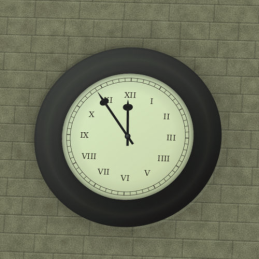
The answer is 11:54
